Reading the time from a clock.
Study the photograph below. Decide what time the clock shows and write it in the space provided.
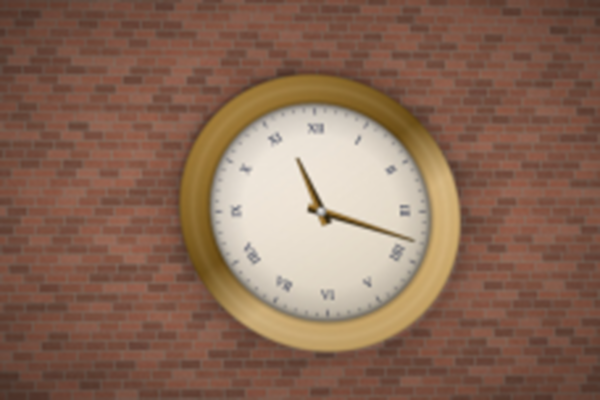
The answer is 11:18
